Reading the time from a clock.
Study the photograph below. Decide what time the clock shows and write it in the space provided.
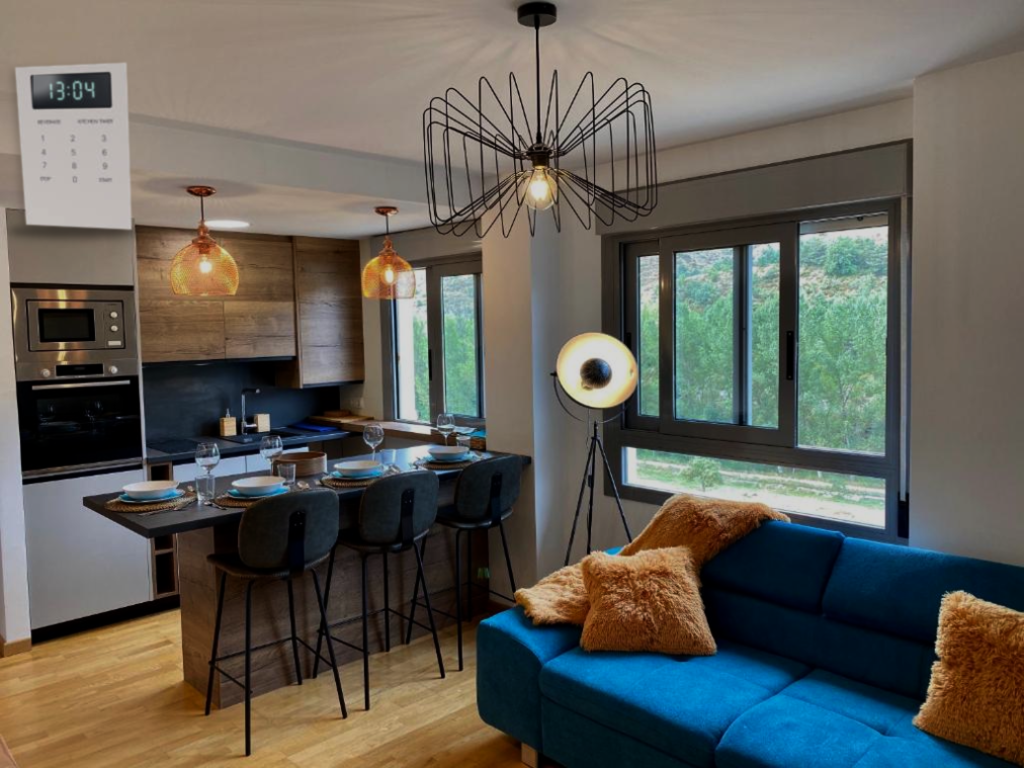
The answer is 13:04
